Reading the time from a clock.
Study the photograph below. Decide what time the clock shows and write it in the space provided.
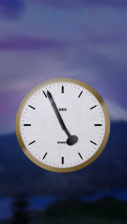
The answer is 4:56
